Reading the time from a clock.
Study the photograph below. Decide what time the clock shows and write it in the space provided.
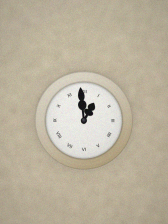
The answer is 12:59
